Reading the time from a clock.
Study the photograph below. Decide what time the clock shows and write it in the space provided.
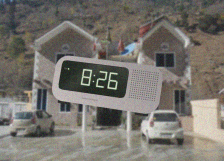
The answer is 8:26
